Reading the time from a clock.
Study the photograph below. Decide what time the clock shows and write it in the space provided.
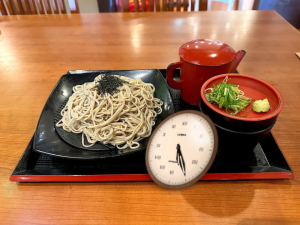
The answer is 5:25
